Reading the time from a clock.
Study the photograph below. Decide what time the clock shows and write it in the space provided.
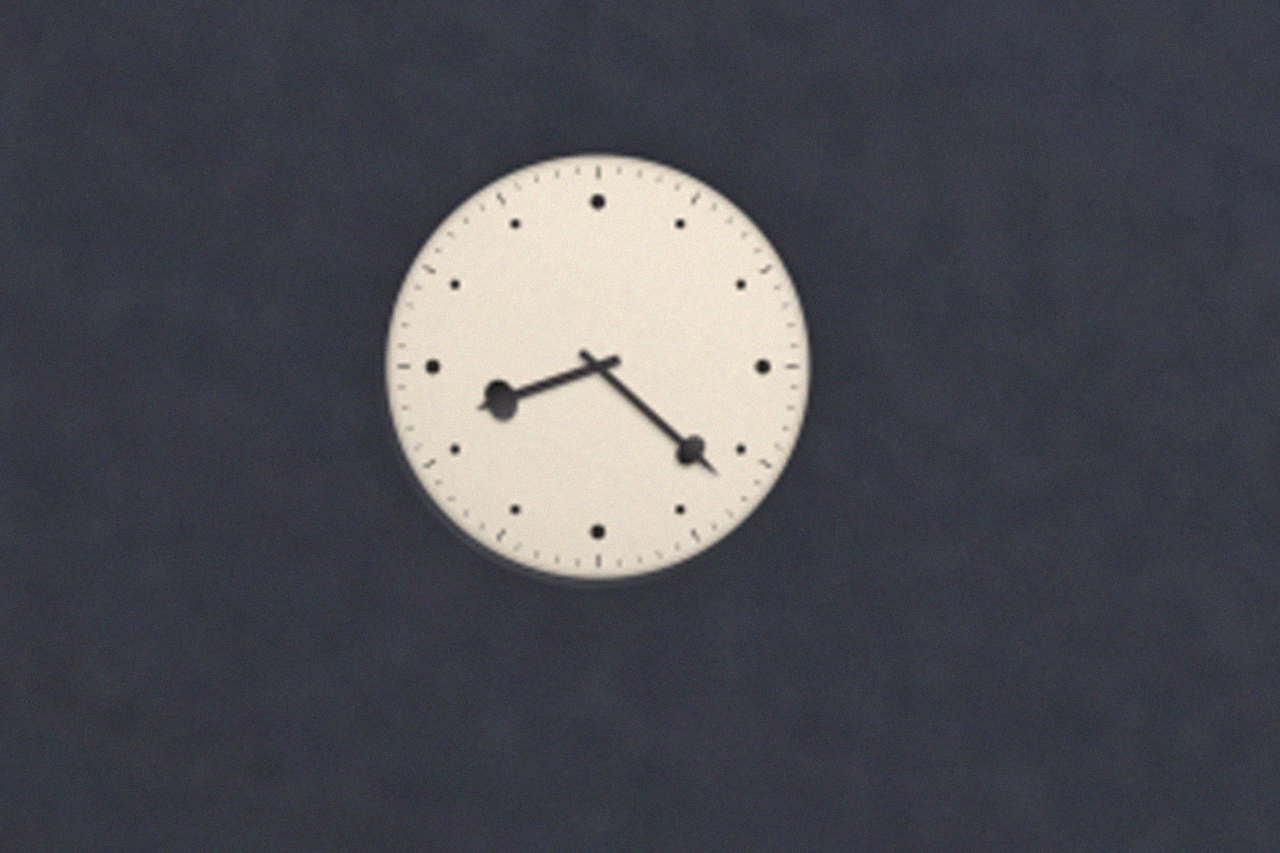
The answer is 8:22
